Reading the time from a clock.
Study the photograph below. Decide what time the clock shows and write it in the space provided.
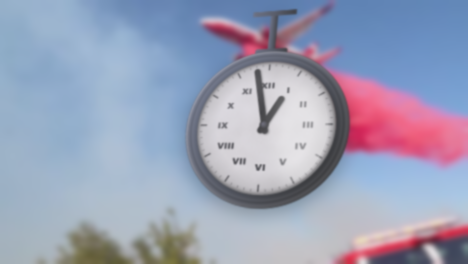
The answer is 12:58
